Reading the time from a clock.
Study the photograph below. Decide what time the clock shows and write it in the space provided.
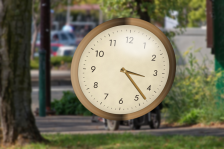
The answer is 3:23
